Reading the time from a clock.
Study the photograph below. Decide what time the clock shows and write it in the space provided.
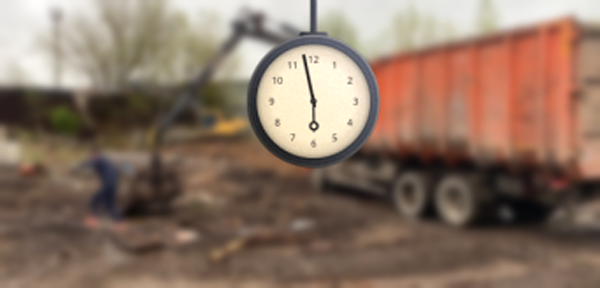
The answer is 5:58
